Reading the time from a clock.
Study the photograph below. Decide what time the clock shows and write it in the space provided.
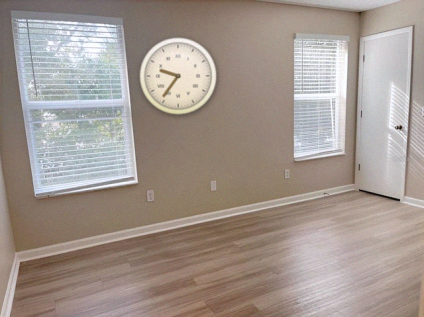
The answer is 9:36
